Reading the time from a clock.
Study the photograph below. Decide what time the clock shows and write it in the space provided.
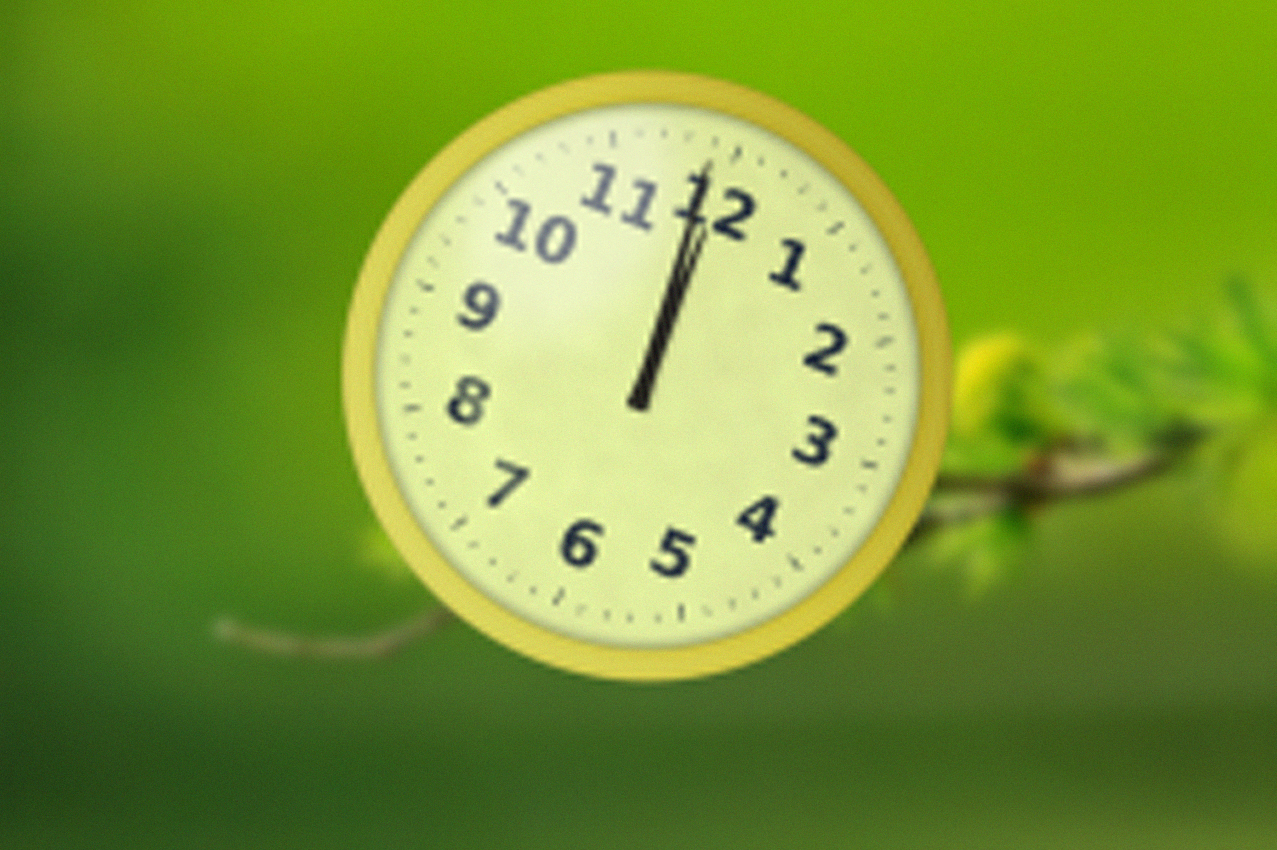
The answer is 11:59
